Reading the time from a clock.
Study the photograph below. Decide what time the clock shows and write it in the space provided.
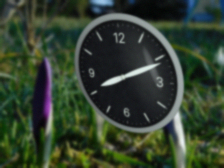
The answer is 8:11
